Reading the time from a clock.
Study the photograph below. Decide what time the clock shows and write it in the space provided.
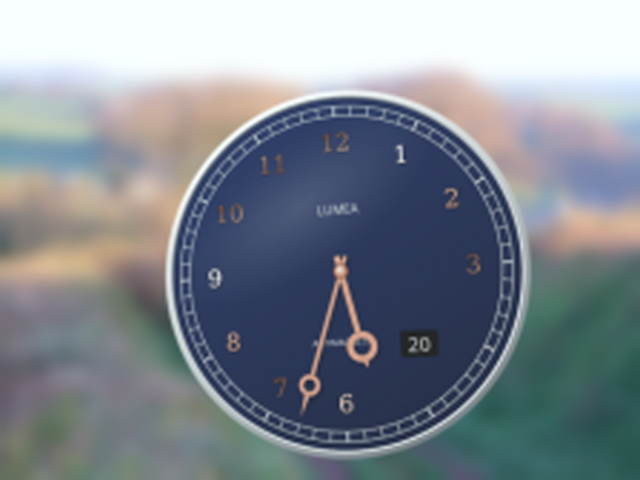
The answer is 5:33
